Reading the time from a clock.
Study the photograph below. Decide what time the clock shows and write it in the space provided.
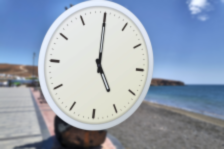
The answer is 5:00
